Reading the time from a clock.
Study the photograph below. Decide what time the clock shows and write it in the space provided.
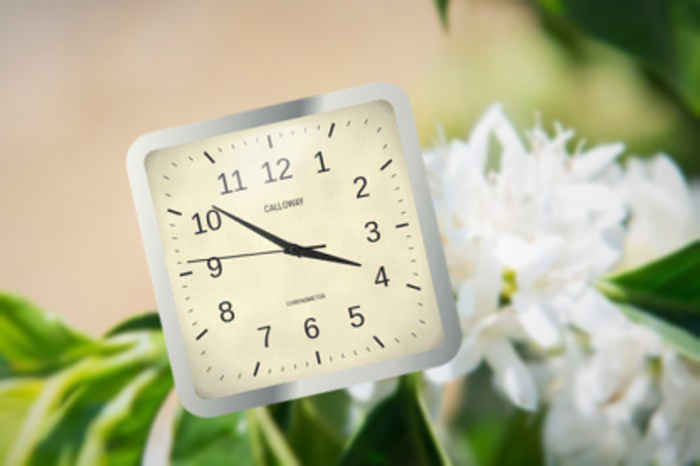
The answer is 3:51:46
